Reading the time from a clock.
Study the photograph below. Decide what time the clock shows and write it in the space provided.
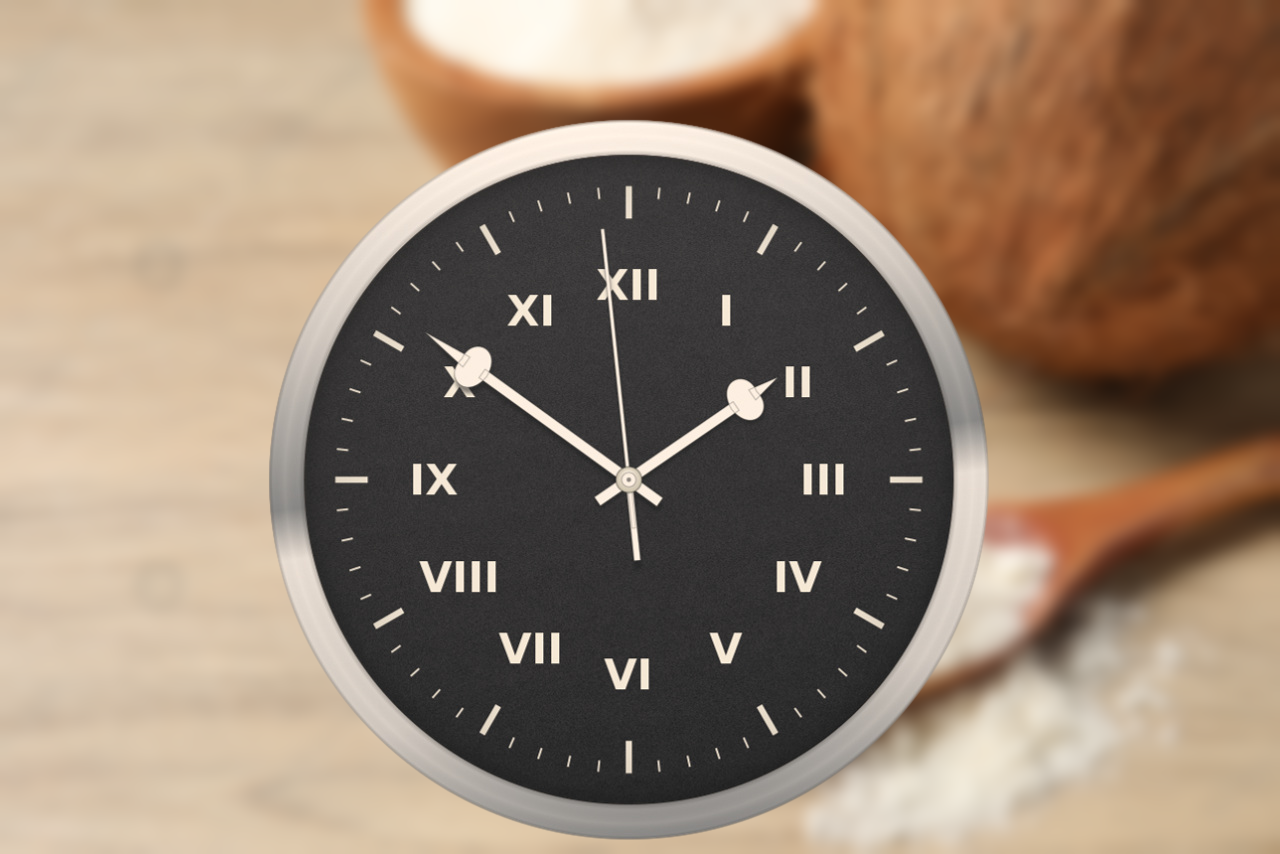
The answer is 1:50:59
